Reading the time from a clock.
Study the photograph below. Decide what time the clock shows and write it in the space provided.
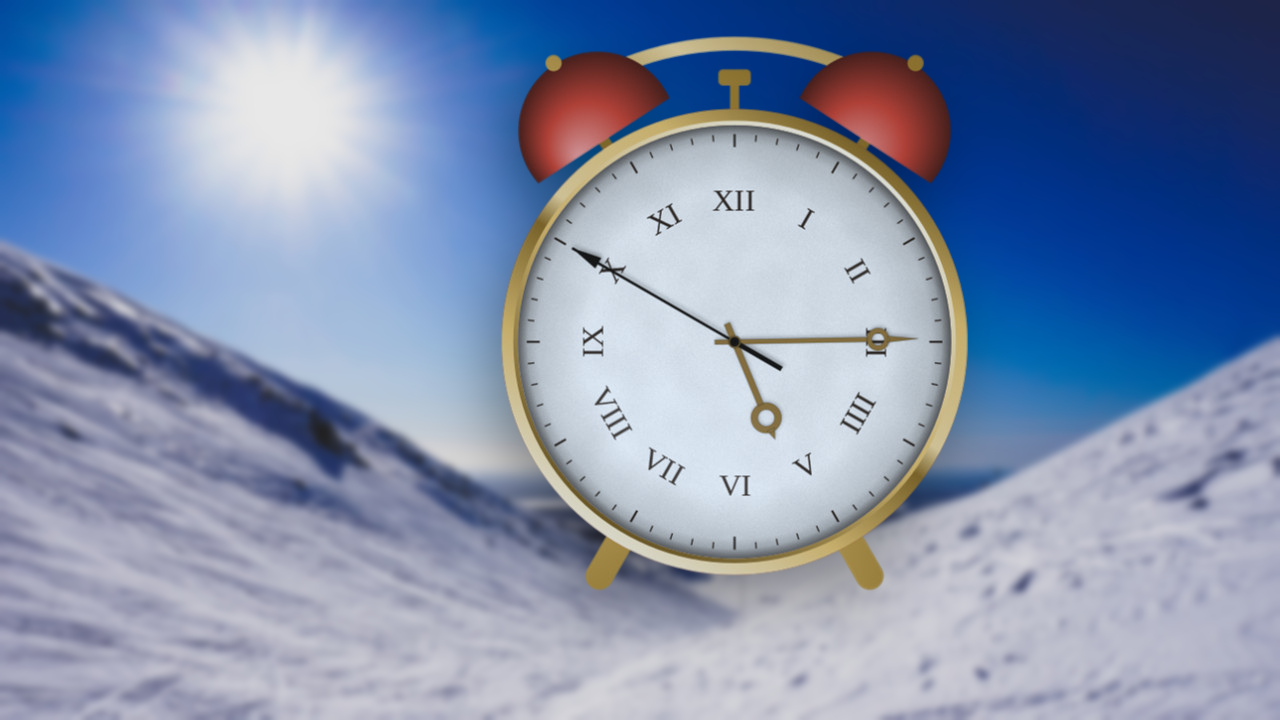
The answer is 5:14:50
